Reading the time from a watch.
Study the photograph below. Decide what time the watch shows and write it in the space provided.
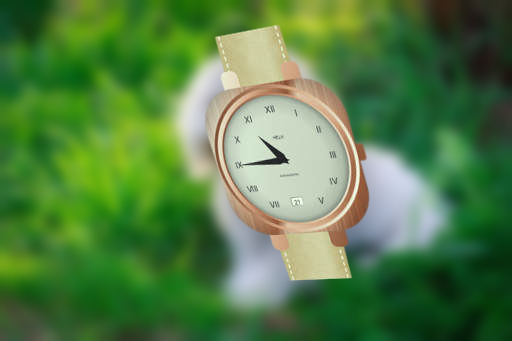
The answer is 10:45
